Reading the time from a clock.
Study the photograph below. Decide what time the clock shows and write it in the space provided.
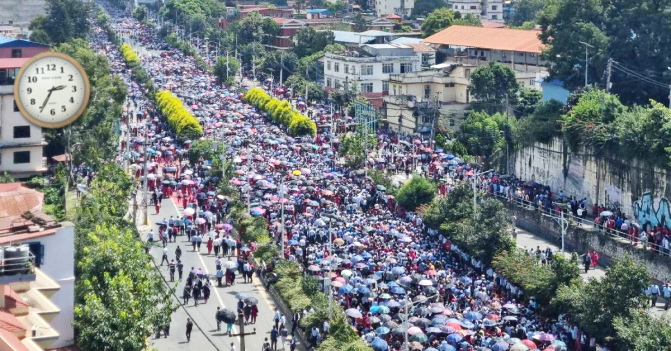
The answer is 2:35
